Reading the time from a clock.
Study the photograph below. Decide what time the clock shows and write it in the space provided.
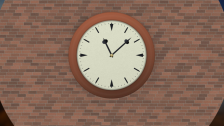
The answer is 11:08
